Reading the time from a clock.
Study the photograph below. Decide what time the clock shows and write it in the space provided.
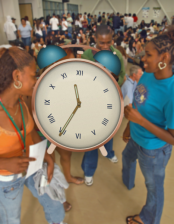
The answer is 11:35
